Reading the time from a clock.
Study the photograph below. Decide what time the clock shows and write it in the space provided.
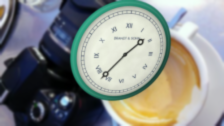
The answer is 1:37
